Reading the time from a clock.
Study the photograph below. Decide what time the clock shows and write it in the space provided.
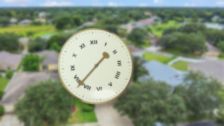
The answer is 1:38
